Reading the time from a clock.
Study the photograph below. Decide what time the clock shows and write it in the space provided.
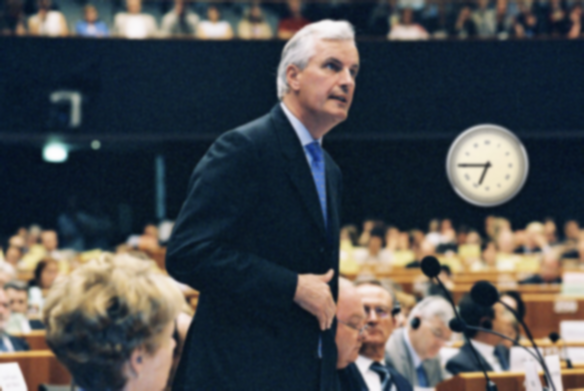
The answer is 6:45
